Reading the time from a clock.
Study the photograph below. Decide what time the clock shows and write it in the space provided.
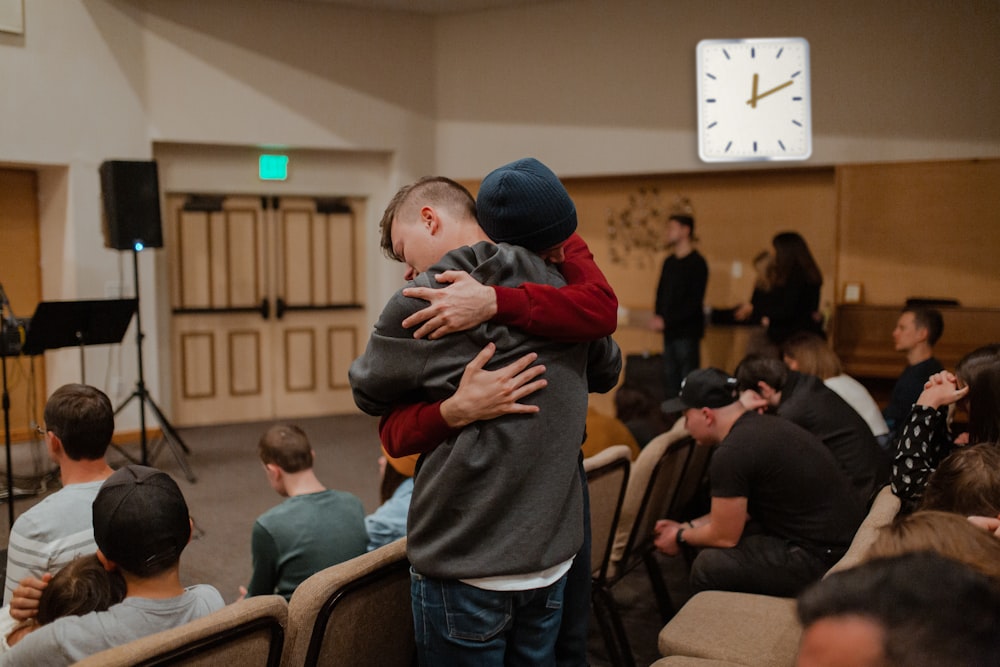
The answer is 12:11
